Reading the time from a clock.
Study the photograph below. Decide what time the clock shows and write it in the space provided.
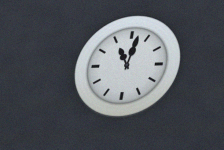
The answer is 11:02
